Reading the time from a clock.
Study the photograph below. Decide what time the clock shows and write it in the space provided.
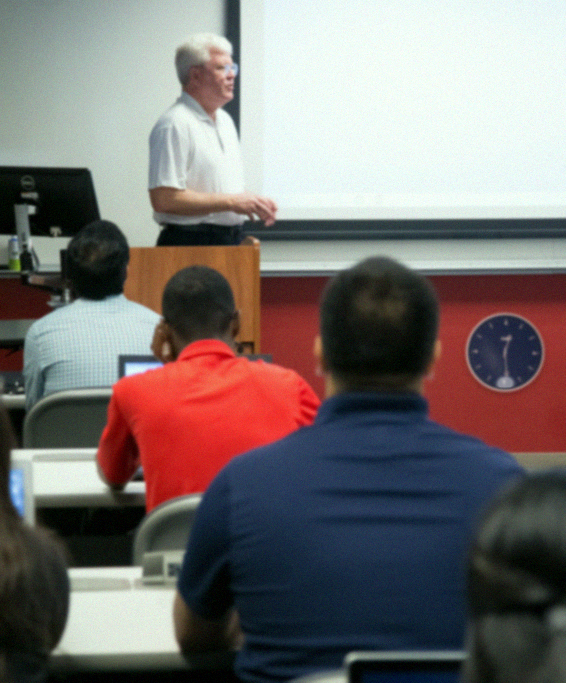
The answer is 12:29
